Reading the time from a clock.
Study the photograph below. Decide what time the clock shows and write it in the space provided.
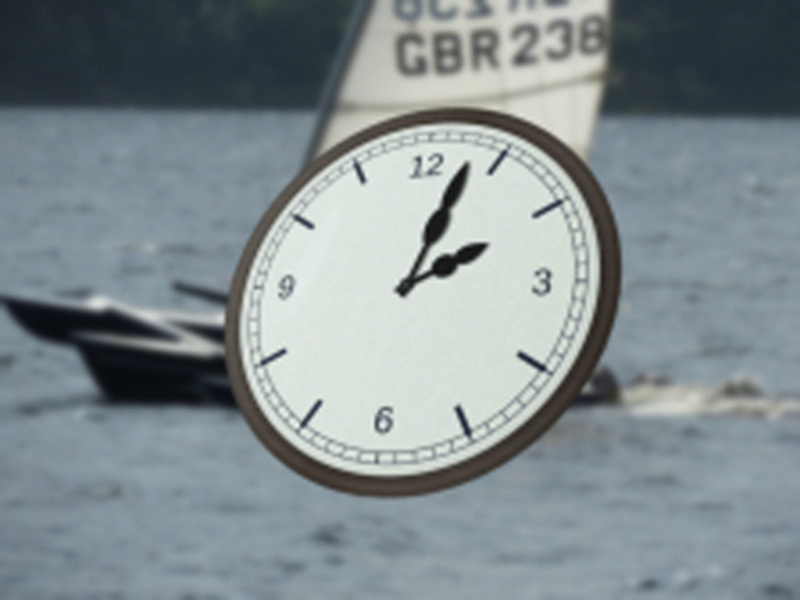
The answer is 2:03
